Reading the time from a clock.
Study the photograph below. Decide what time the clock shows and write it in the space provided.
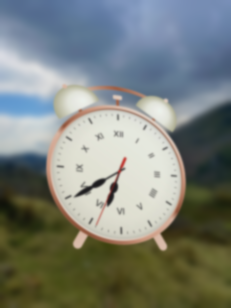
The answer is 6:39:34
